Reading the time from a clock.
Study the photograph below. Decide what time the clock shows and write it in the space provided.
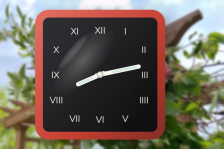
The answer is 8:13
